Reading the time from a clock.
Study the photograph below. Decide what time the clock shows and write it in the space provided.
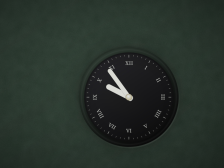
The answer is 9:54
